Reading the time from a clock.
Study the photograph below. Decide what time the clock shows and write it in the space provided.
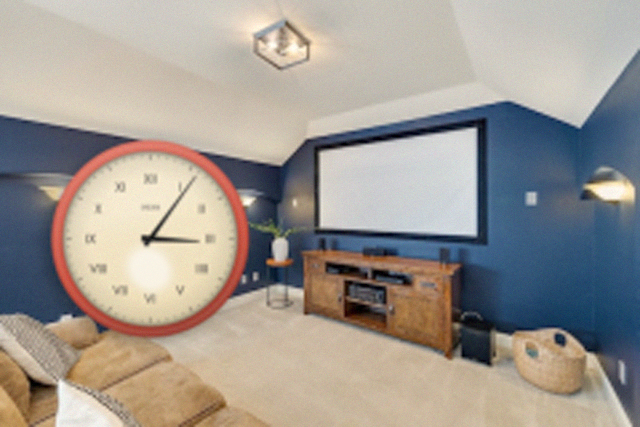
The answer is 3:06
